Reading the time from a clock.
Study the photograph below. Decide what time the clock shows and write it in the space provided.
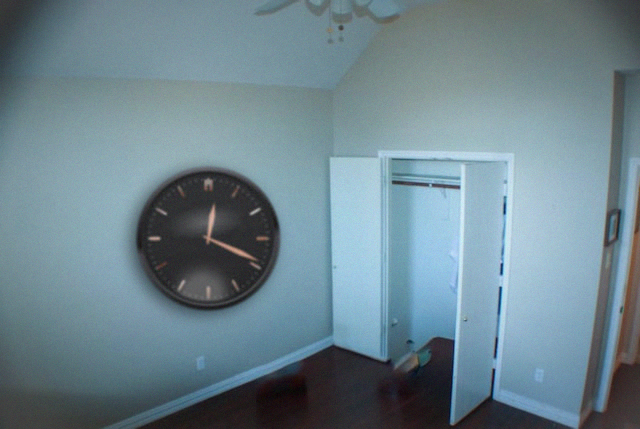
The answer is 12:19
